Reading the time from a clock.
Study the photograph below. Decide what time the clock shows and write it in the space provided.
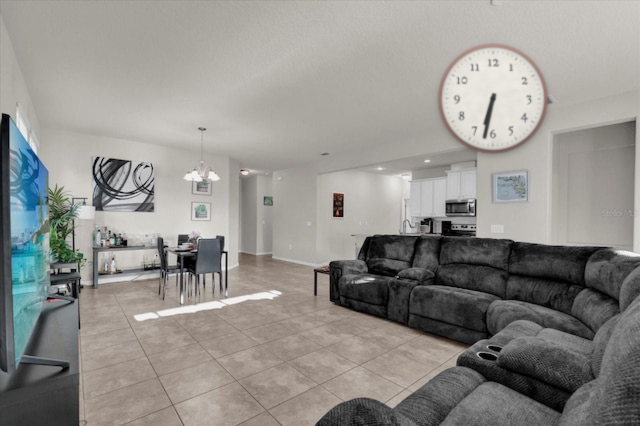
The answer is 6:32
